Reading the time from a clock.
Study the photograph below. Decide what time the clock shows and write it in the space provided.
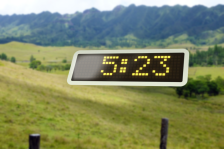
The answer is 5:23
